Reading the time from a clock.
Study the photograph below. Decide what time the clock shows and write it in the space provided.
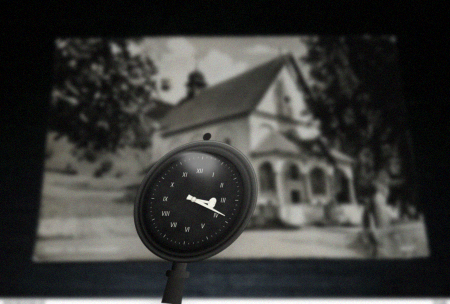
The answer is 3:19
